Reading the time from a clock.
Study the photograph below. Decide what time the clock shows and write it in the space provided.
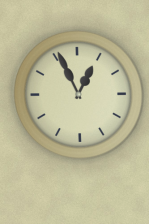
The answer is 12:56
